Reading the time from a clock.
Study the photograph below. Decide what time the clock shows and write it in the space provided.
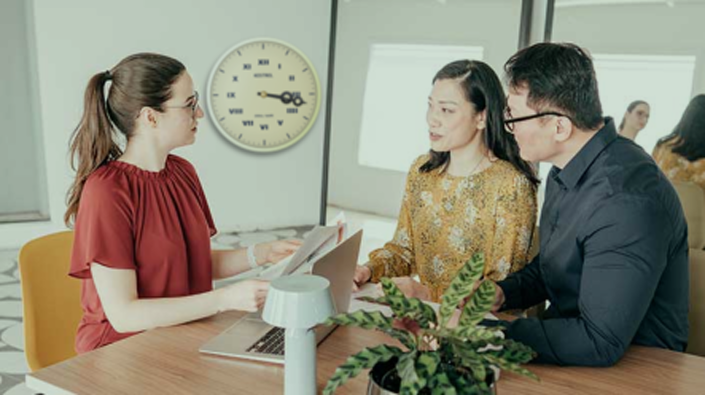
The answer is 3:17
